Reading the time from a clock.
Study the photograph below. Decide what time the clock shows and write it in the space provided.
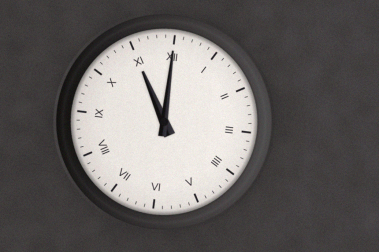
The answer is 11:00
